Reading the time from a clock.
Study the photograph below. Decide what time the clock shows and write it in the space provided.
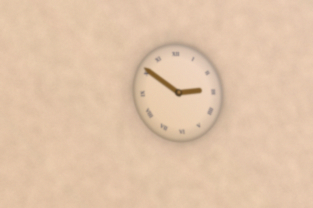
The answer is 2:51
